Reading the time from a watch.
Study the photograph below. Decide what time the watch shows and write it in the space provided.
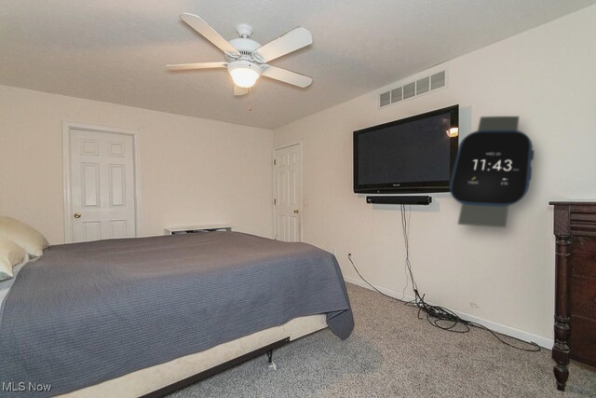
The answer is 11:43
